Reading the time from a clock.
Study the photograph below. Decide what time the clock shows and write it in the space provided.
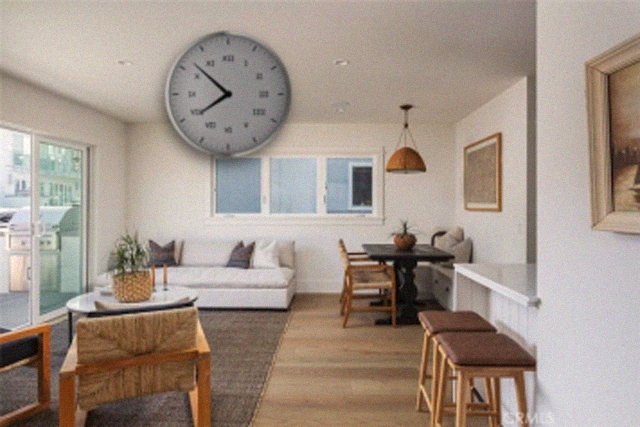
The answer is 7:52
